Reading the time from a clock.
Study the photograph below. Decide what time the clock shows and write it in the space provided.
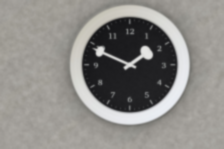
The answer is 1:49
